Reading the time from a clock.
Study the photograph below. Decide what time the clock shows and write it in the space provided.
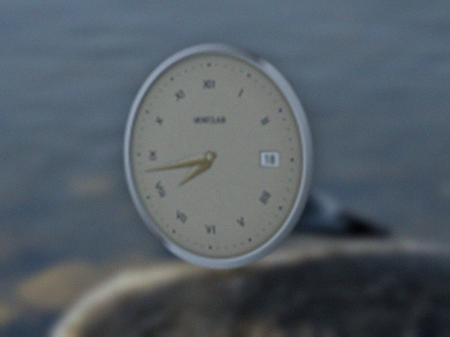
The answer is 7:43
